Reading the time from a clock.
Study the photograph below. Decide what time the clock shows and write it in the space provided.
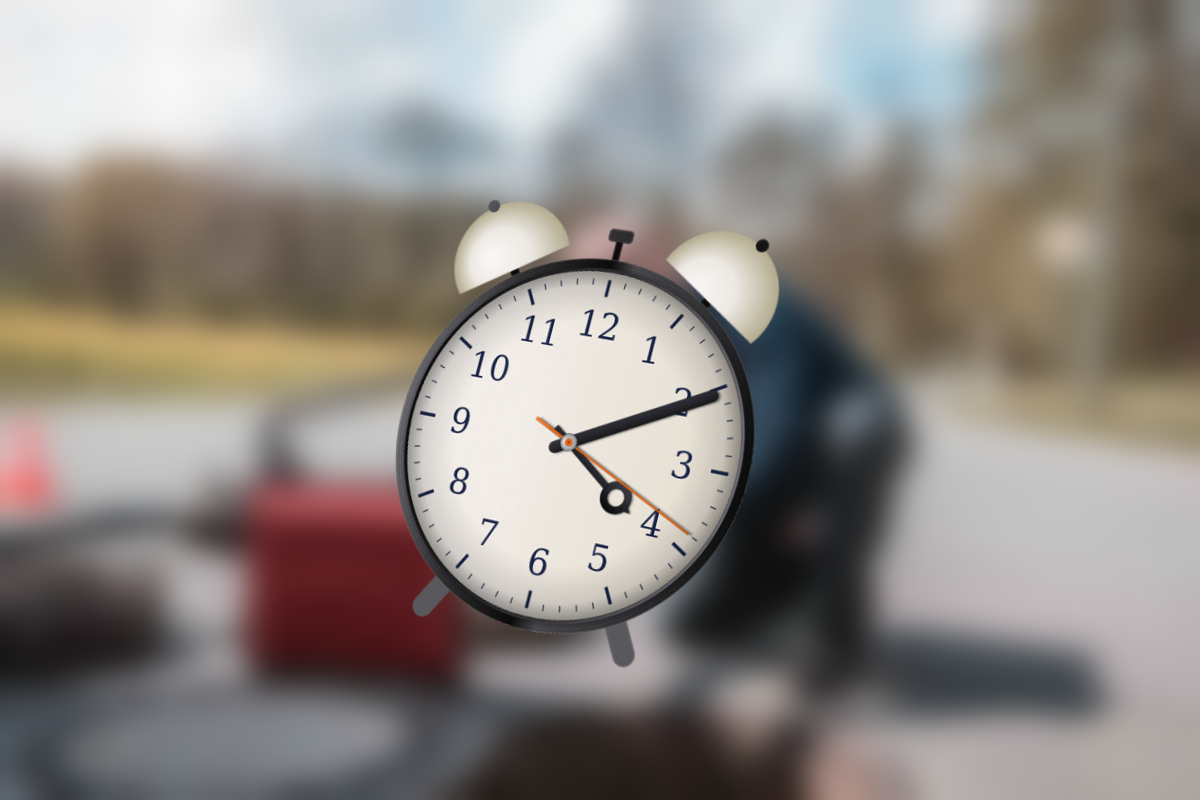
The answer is 4:10:19
